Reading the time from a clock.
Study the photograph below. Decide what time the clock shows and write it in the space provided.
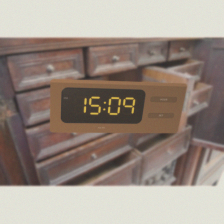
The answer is 15:09
